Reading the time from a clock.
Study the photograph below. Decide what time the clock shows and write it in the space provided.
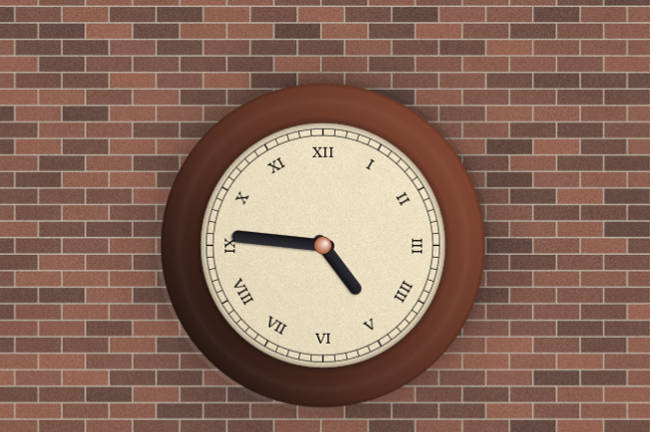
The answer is 4:46
